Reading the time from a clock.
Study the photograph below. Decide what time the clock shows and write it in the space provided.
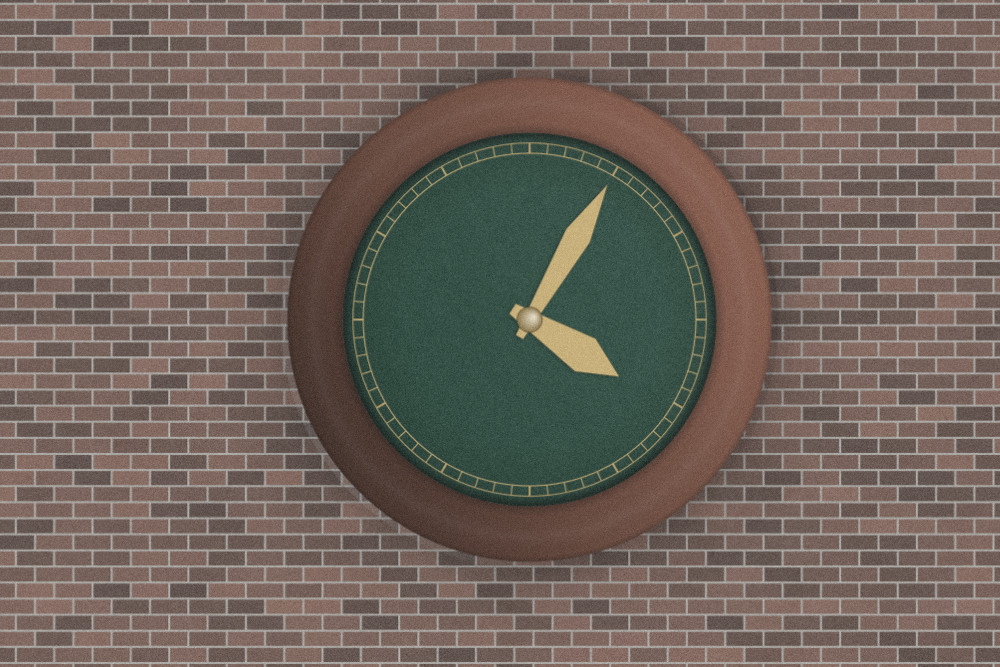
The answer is 4:05
